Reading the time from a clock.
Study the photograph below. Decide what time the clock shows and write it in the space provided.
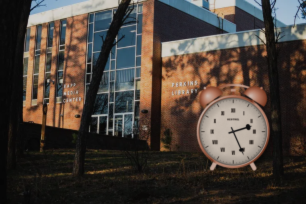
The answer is 2:26
